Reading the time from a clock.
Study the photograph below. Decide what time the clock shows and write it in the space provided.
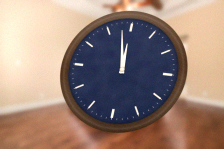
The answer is 11:58
